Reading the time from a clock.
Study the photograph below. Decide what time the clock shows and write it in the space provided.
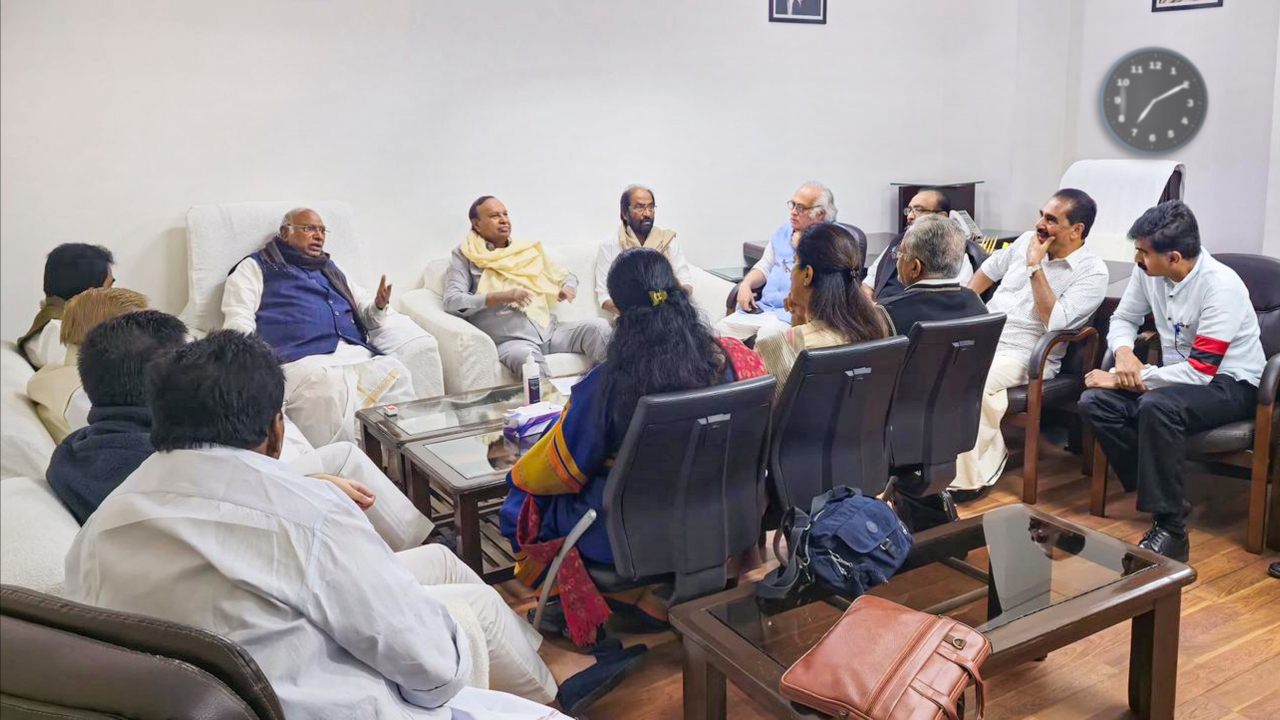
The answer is 7:10
